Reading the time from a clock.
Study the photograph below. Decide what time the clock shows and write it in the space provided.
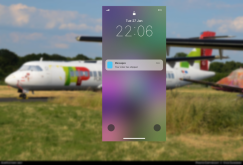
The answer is 22:06
